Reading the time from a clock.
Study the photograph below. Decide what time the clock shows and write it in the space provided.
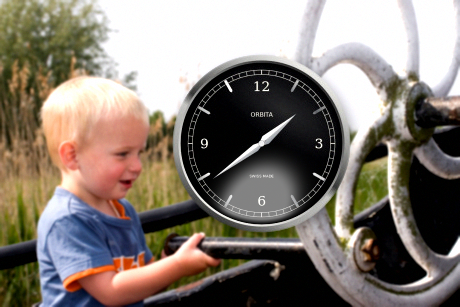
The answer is 1:39
